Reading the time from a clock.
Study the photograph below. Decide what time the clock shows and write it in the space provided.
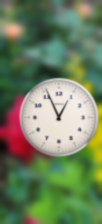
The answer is 12:56
